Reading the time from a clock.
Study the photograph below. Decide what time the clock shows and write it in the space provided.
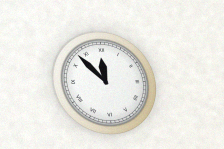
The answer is 11:53
